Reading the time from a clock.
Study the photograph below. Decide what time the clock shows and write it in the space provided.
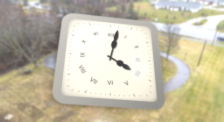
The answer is 4:02
